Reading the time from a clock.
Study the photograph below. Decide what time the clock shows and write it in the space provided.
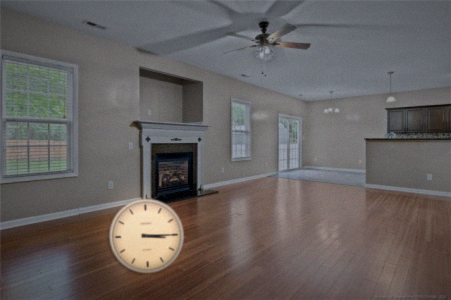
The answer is 3:15
